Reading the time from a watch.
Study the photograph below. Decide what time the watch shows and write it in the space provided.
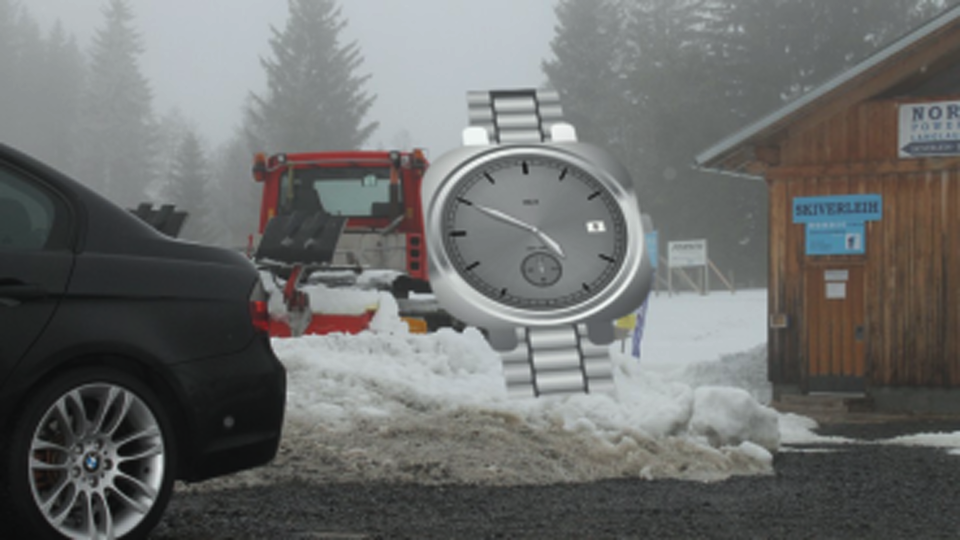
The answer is 4:50
